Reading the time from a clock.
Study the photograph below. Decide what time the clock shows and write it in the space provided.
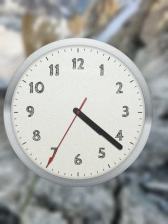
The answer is 4:21:35
